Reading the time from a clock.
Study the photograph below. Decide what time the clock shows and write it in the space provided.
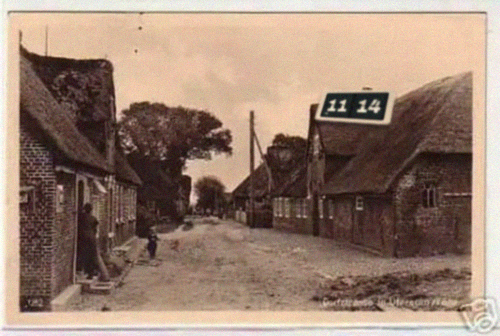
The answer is 11:14
